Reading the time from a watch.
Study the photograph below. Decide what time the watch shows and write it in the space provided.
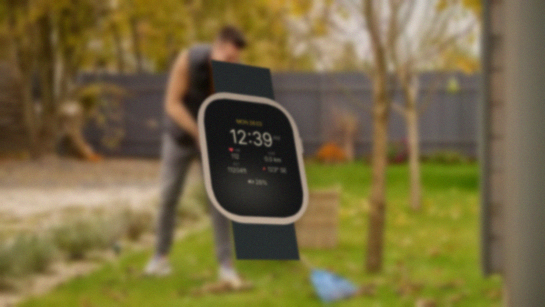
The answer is 12:39
